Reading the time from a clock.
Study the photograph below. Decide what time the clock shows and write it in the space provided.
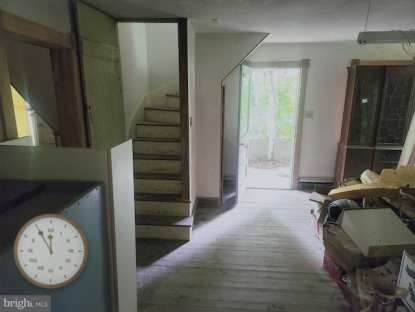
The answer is 11:55
